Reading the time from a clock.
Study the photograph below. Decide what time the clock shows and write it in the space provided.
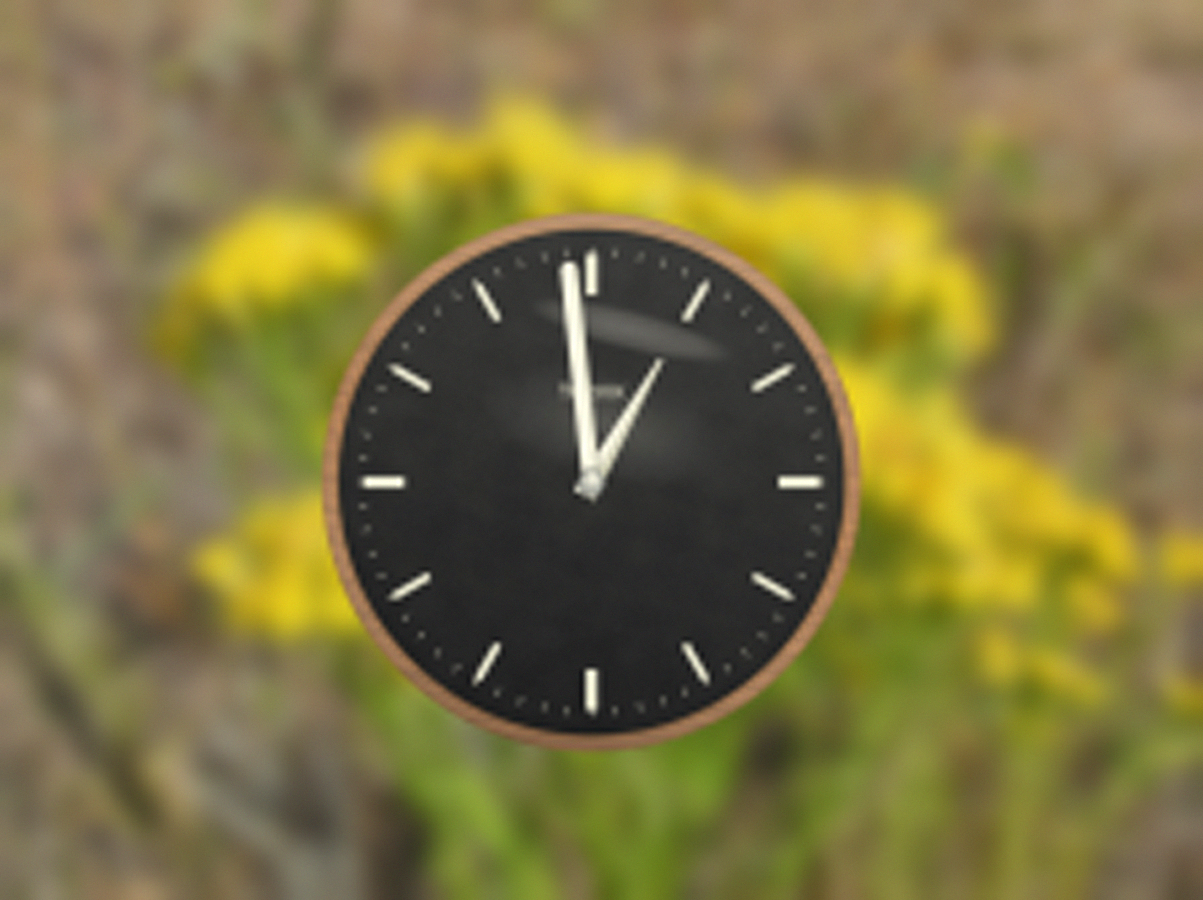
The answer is 12:59
